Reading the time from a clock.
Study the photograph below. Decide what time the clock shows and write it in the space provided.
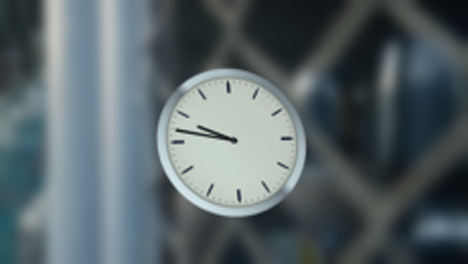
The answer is 9:47
